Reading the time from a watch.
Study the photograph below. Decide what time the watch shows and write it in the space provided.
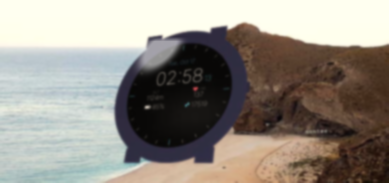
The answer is 2:58
